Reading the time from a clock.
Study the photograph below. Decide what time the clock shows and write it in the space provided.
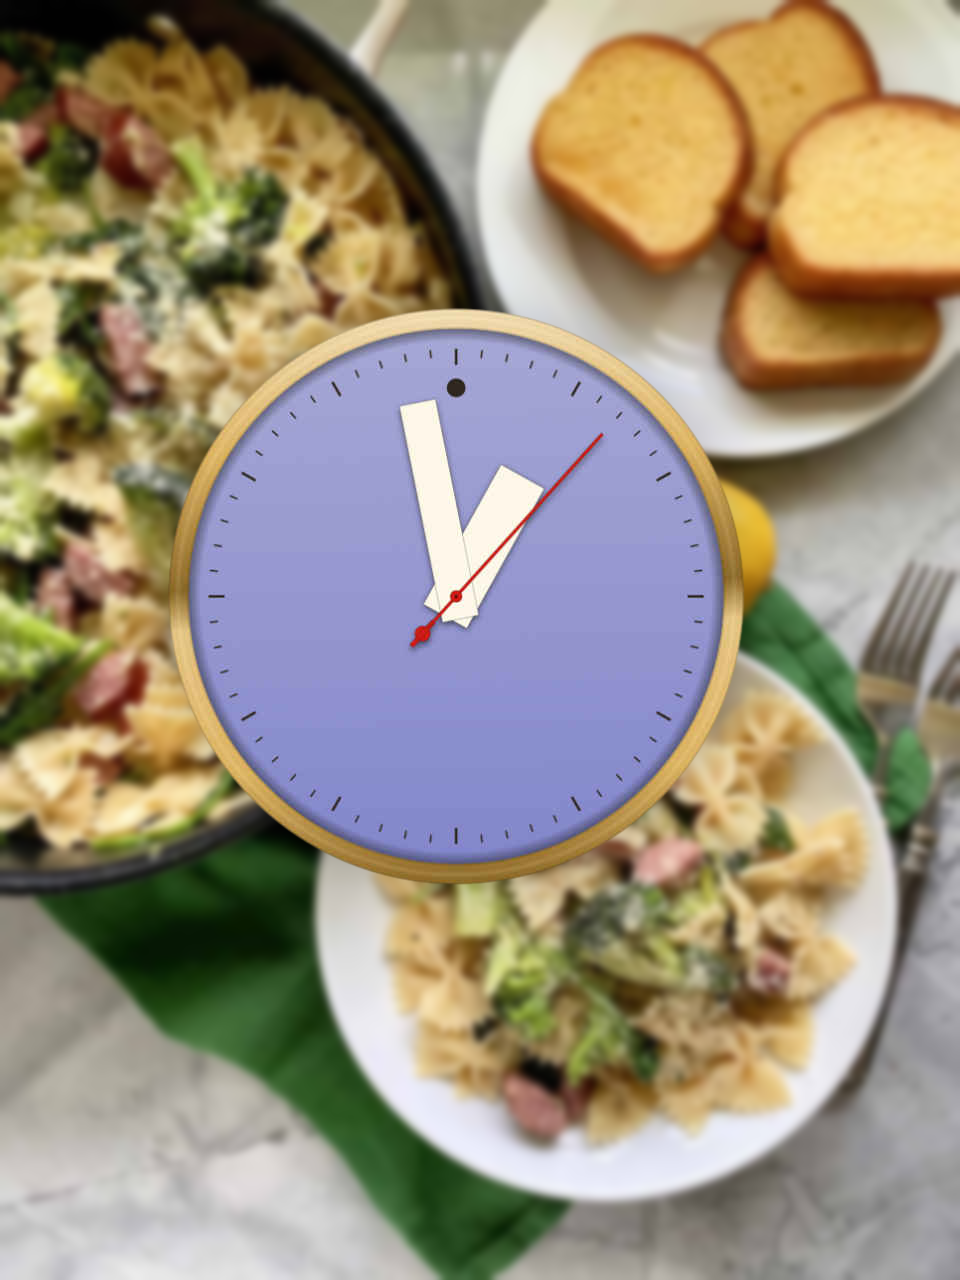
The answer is 12:58:07
